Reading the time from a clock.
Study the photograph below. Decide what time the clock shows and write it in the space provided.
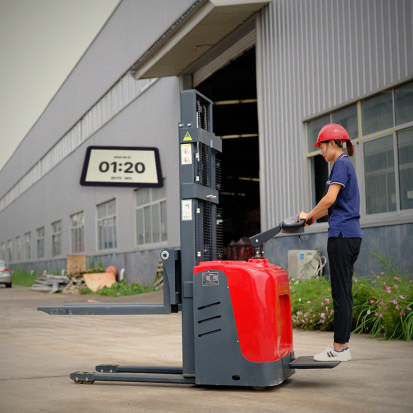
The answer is 1:20
